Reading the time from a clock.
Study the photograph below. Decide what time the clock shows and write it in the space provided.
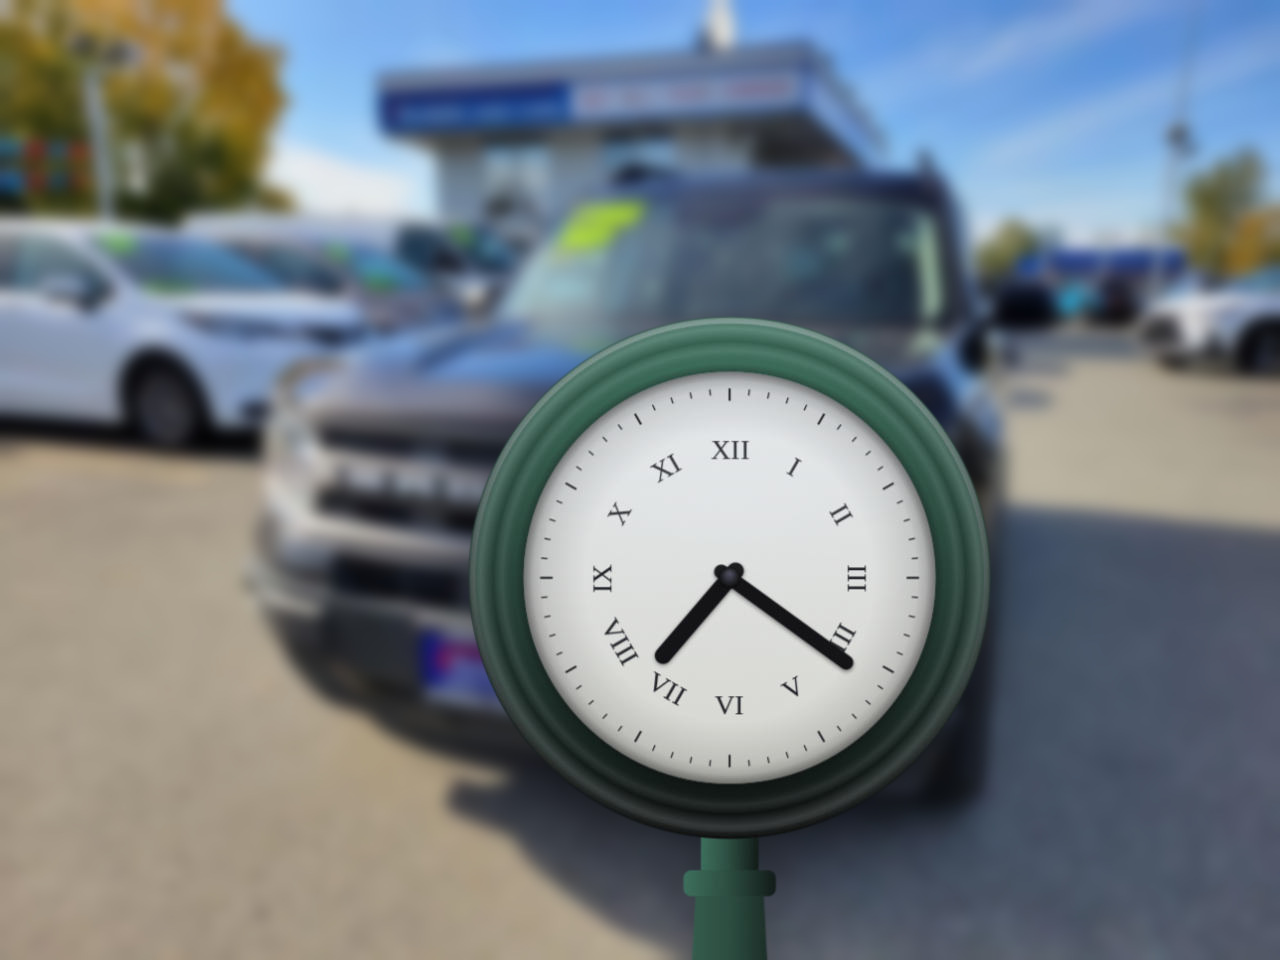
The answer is 7:21
